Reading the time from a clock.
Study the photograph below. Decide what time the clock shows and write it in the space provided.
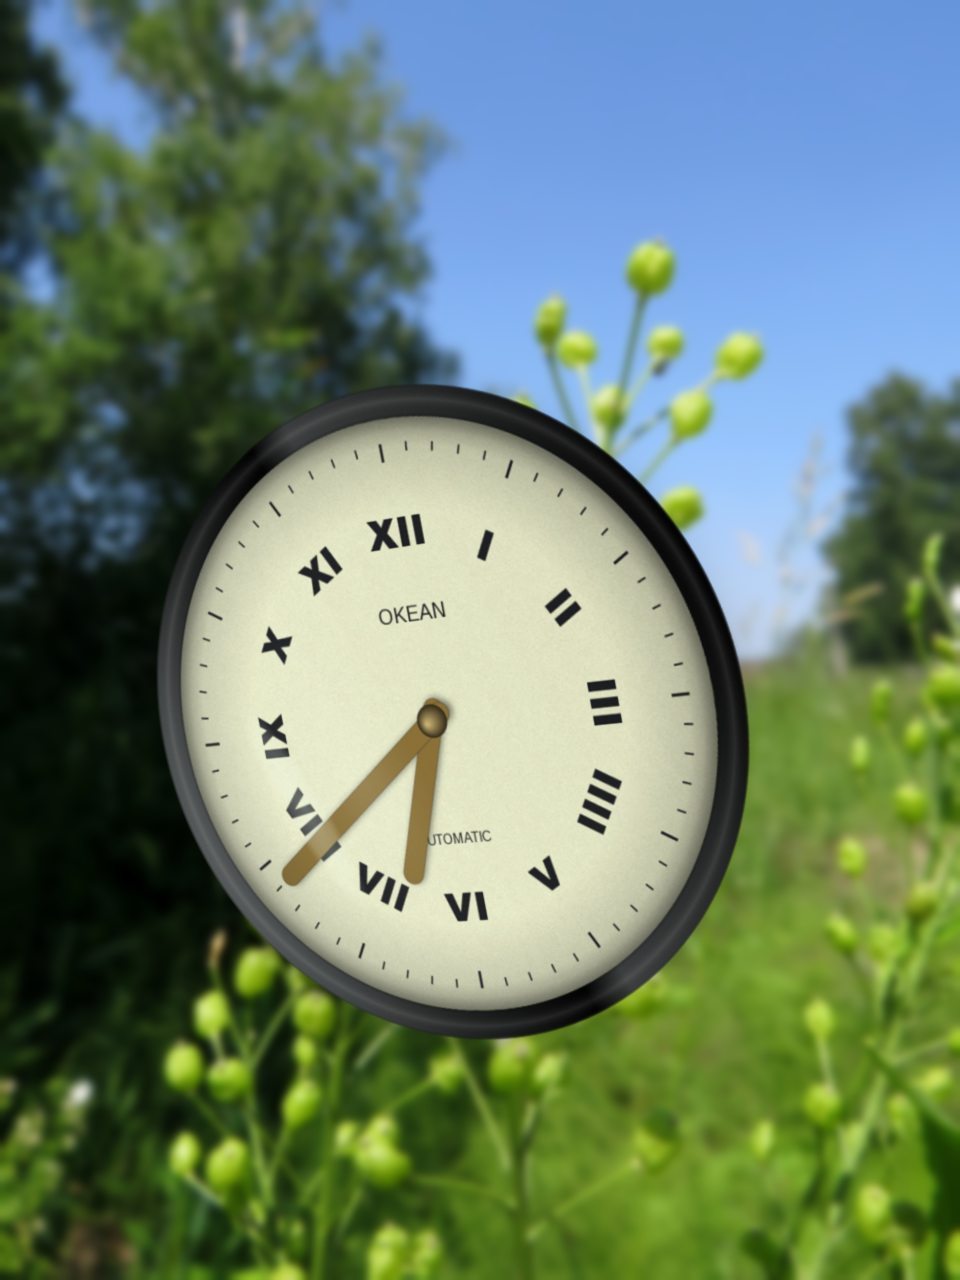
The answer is 6:39
